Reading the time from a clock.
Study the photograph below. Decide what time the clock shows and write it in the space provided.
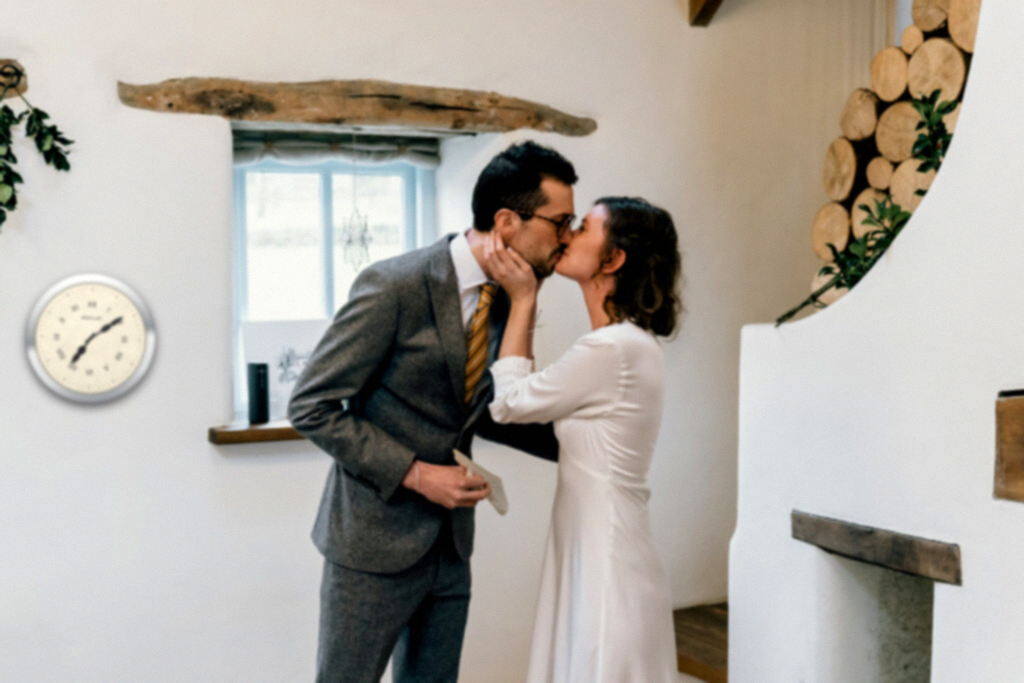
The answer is 7:09
